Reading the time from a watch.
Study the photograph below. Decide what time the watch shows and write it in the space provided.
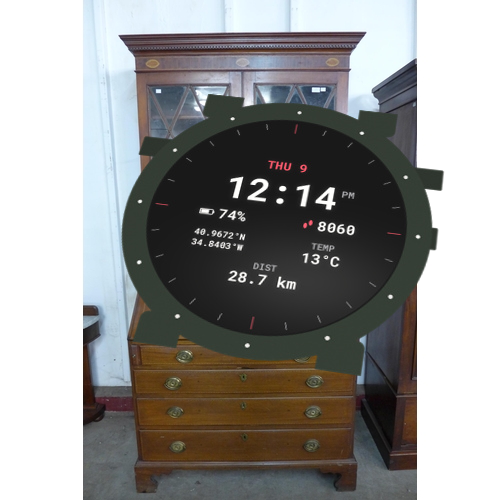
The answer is 12:14
